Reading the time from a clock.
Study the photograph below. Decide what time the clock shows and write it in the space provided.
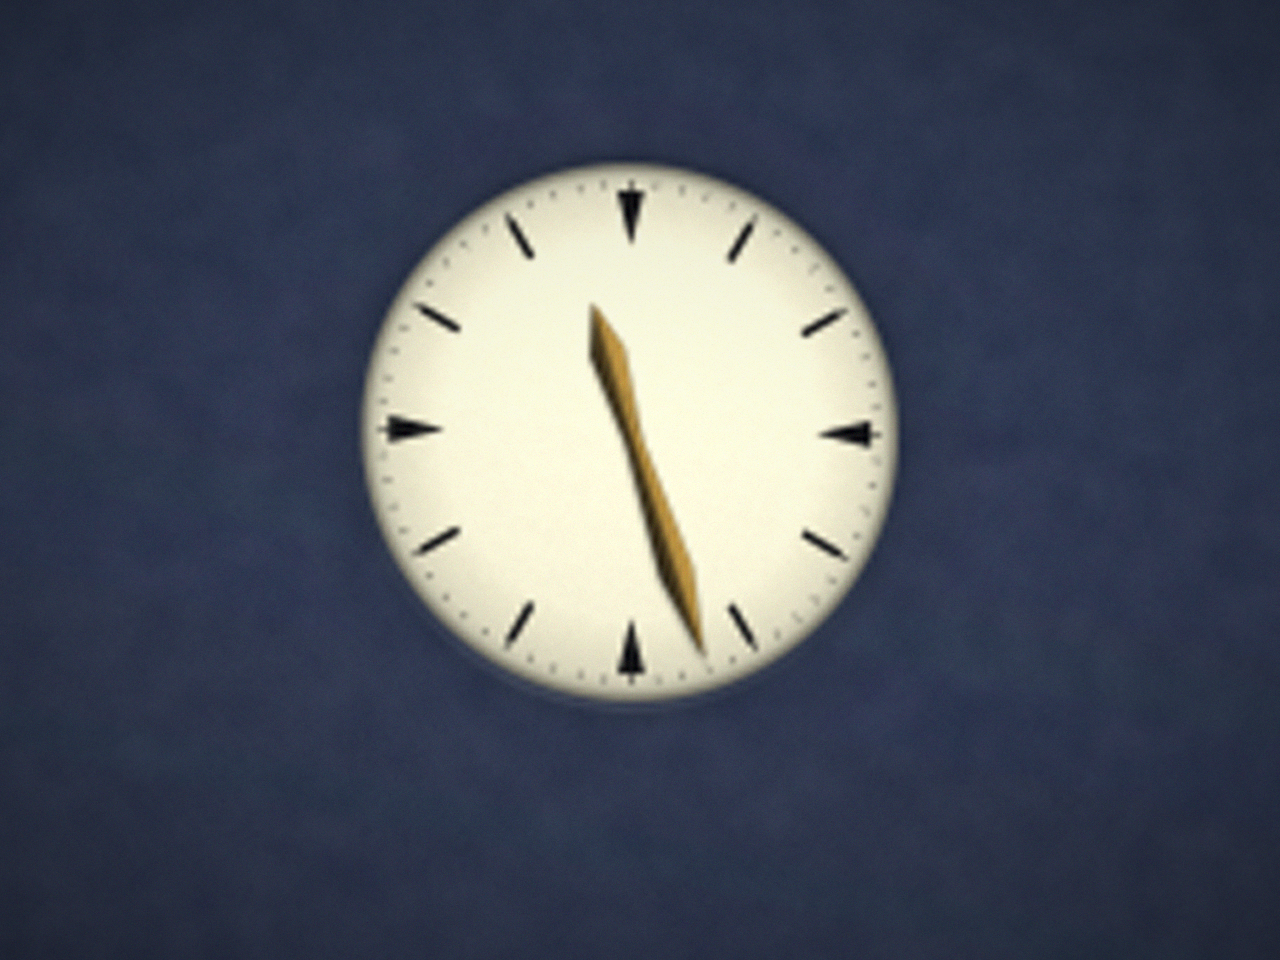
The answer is 11:27
